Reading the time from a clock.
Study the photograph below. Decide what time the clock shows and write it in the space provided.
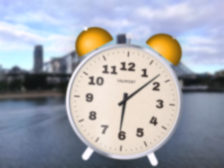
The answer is 6:08
